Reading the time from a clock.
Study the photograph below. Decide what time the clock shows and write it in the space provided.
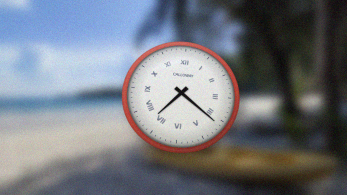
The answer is 7:21
